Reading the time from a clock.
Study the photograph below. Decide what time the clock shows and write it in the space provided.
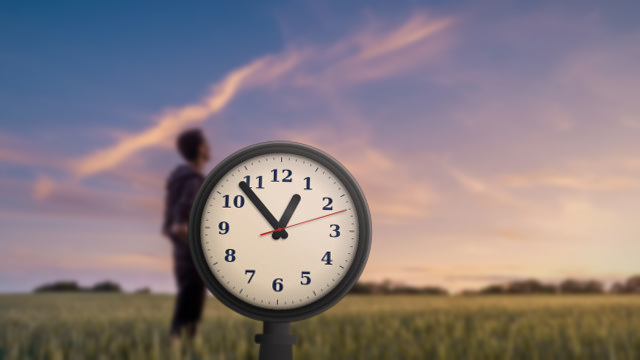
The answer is 12:53:12
